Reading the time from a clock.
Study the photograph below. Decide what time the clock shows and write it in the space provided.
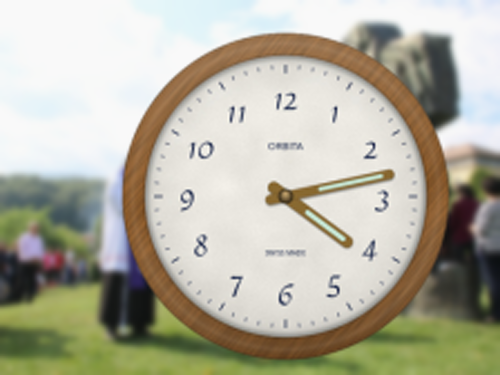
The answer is 4:13
